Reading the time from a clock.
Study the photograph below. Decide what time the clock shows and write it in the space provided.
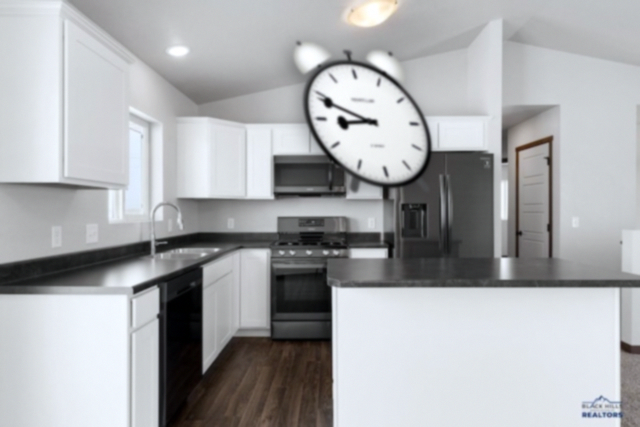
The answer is 8:49
